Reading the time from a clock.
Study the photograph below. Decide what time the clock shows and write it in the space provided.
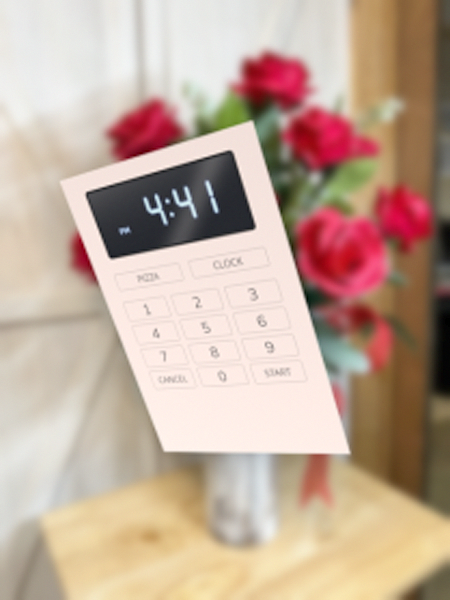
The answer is 4:41
